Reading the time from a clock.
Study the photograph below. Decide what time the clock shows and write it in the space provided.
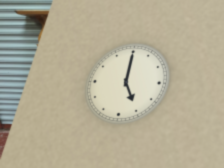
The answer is 5:00
